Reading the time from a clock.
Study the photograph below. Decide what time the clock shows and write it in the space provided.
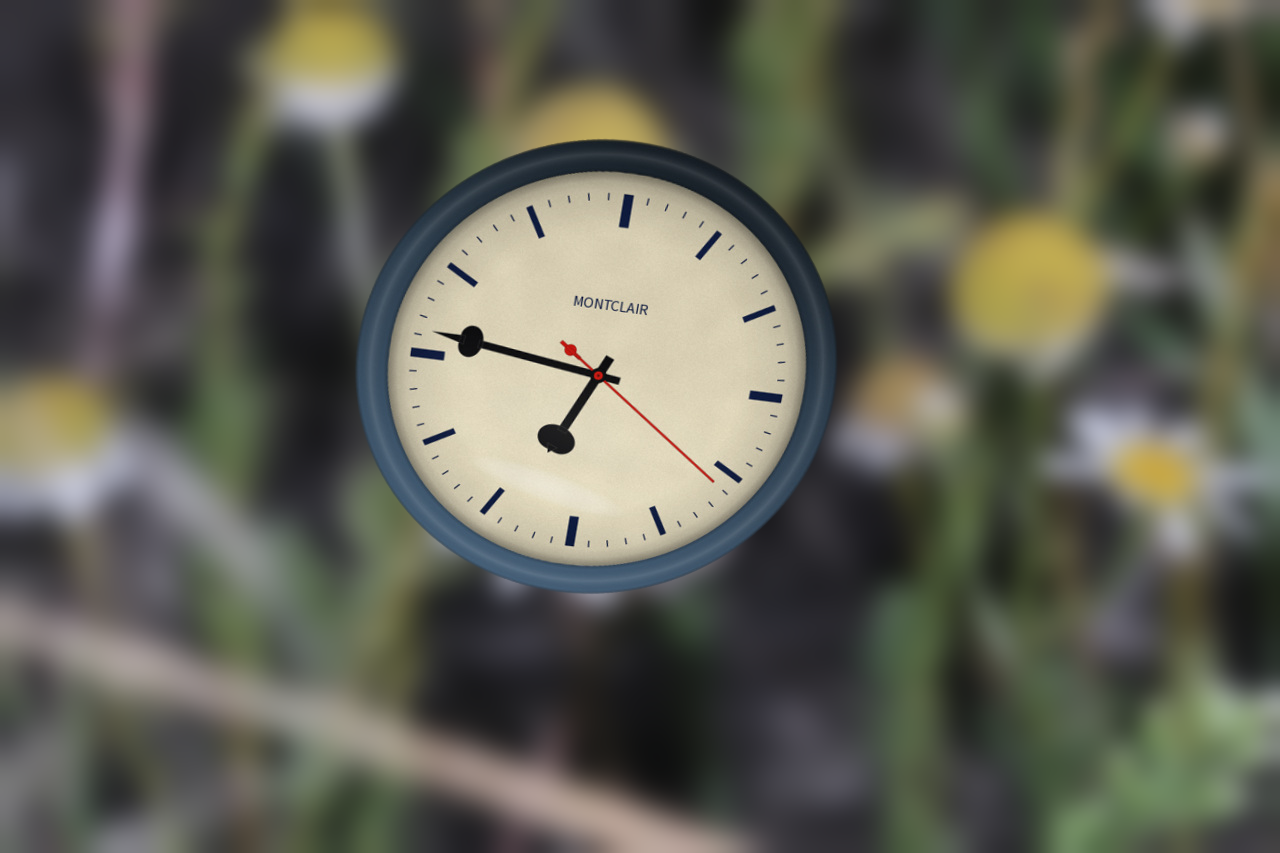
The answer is 6:46:21
